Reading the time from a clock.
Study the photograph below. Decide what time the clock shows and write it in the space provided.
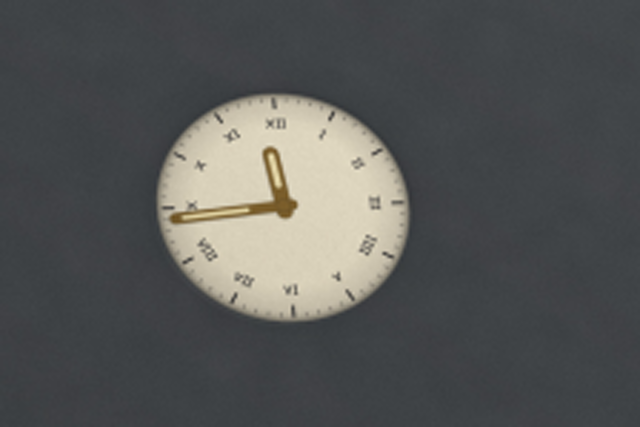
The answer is 11:44
